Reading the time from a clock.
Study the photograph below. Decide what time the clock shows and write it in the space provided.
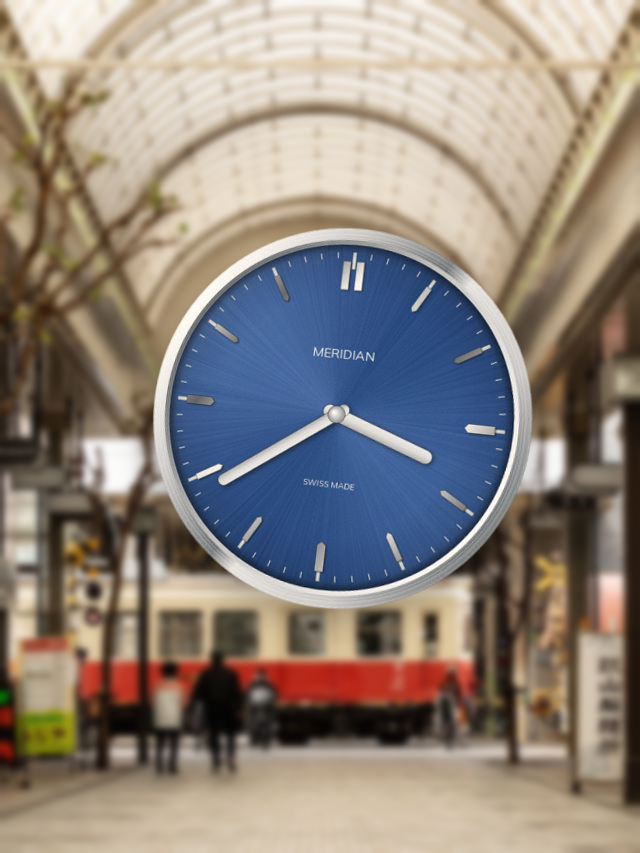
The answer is 3:39
